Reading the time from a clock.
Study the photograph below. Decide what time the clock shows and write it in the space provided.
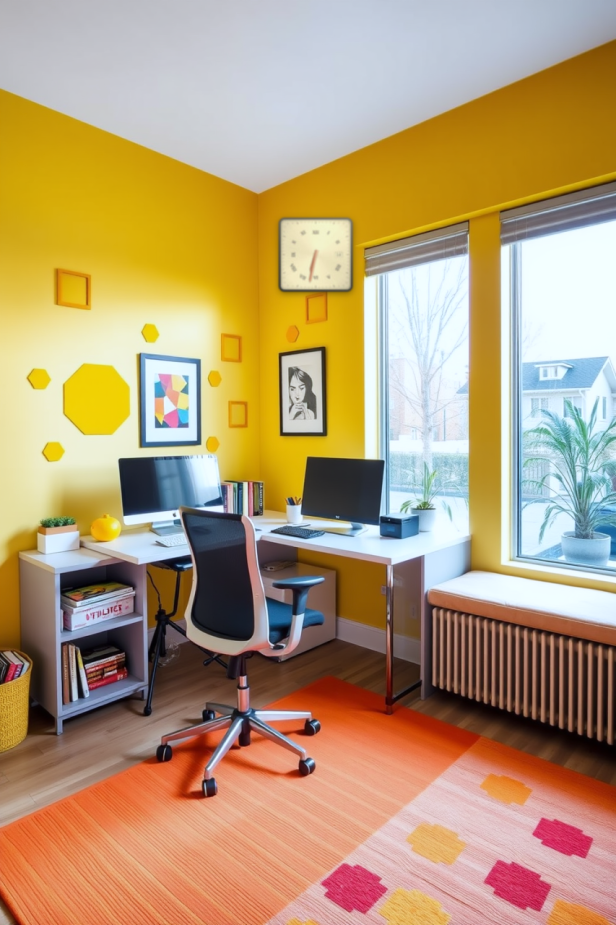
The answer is 6:32
